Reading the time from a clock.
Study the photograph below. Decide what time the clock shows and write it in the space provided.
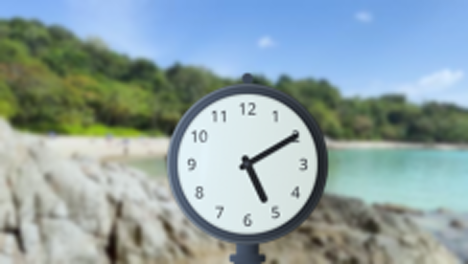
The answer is 5:10
